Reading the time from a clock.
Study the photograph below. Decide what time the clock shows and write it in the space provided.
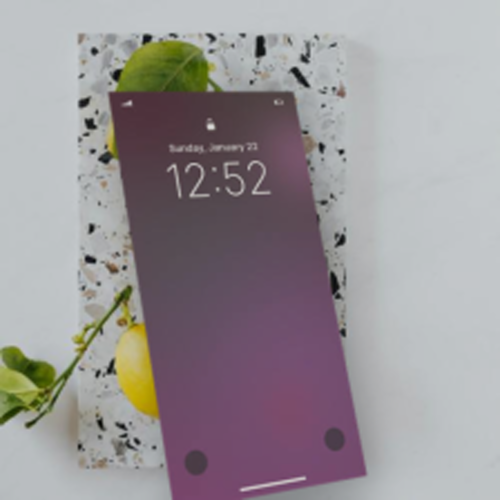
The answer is 12:52
